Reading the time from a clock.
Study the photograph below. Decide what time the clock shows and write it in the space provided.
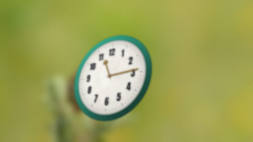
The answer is 11:14
